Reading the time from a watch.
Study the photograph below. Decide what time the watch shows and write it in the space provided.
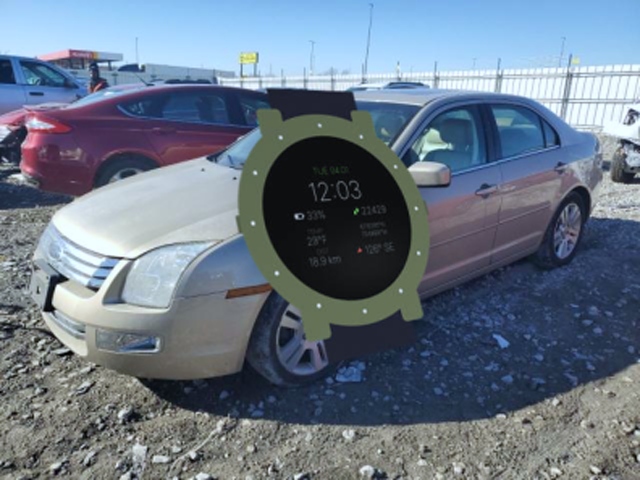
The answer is 12:03
